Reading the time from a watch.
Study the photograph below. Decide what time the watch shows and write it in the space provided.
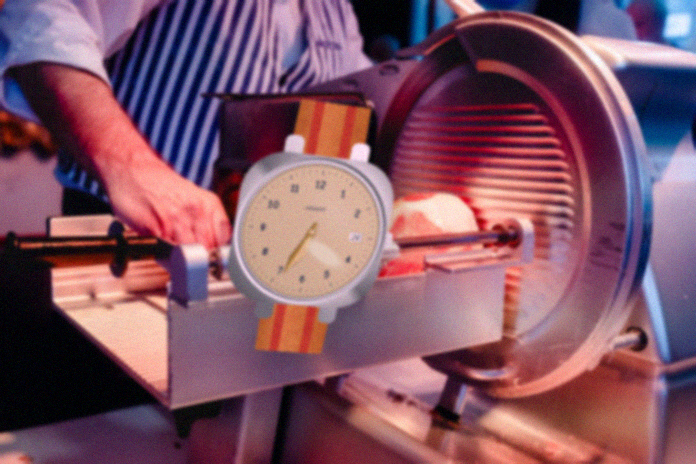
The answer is 6:34
